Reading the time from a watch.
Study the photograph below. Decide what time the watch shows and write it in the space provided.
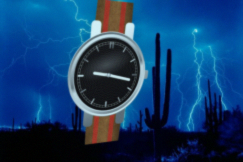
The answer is 9:17
